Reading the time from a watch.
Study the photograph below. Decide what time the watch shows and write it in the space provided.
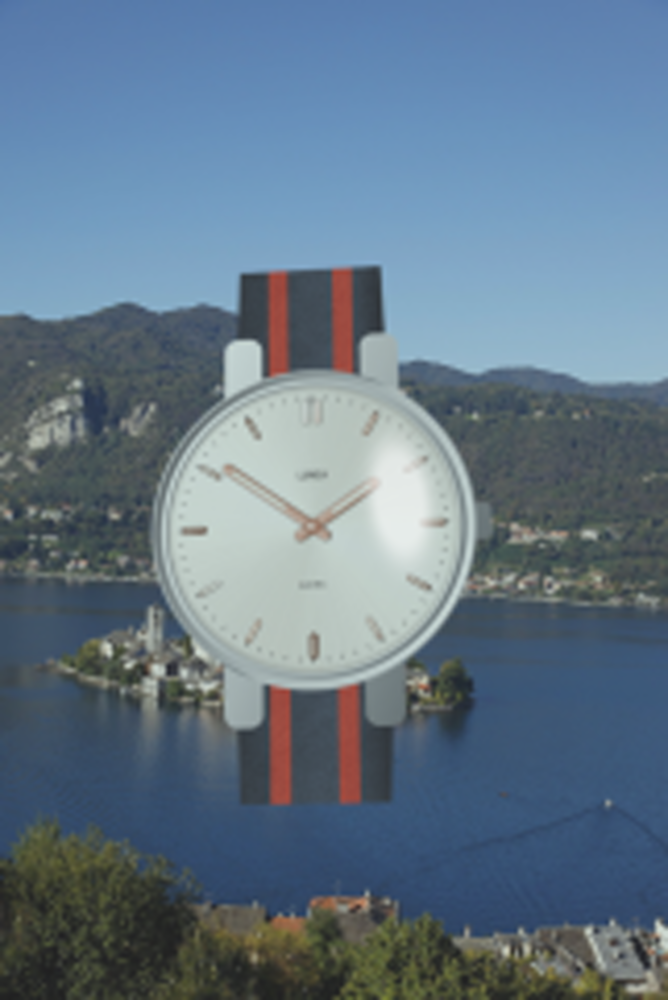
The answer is 1:51
